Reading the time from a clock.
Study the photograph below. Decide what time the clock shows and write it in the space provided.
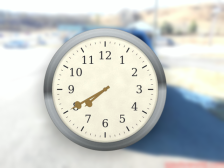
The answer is 7:40
